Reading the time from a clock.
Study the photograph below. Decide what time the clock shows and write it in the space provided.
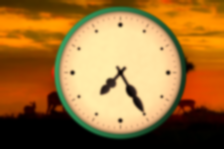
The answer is 7:25
